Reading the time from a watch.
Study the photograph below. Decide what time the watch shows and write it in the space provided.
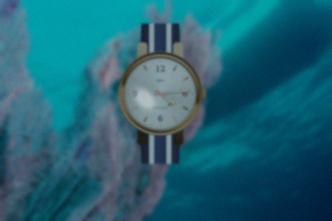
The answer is 4:14
